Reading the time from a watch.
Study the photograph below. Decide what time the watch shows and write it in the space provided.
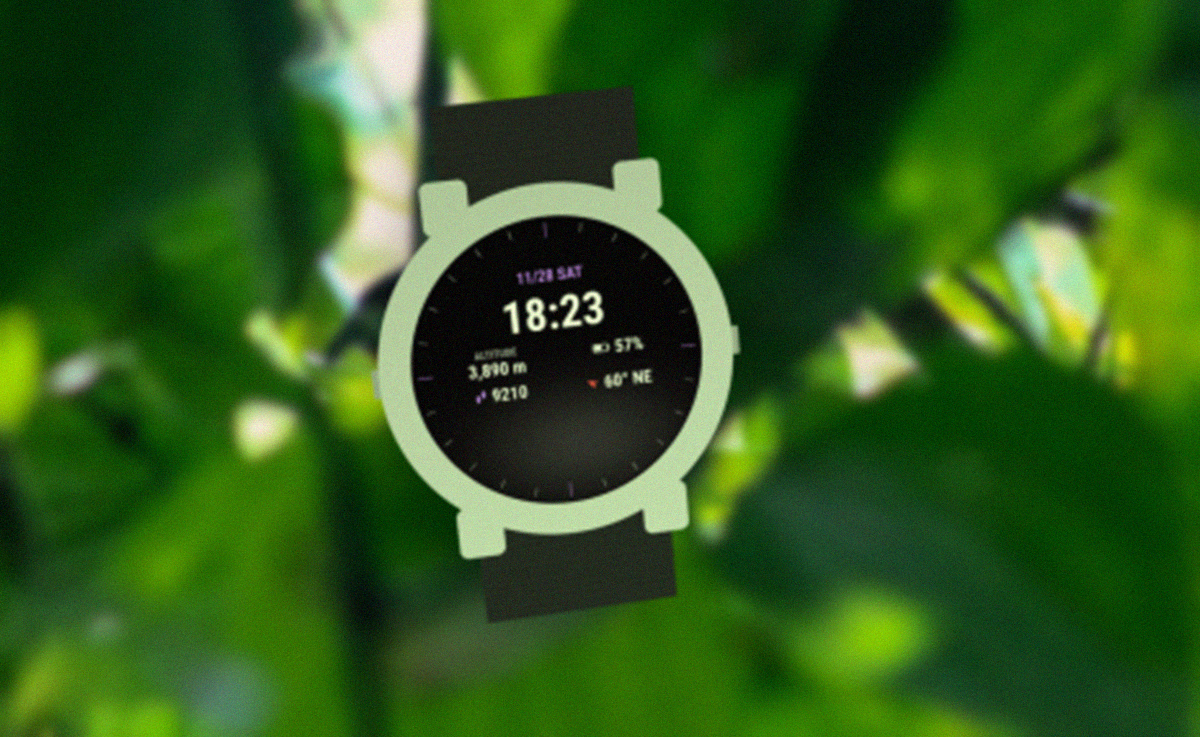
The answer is 18:23
